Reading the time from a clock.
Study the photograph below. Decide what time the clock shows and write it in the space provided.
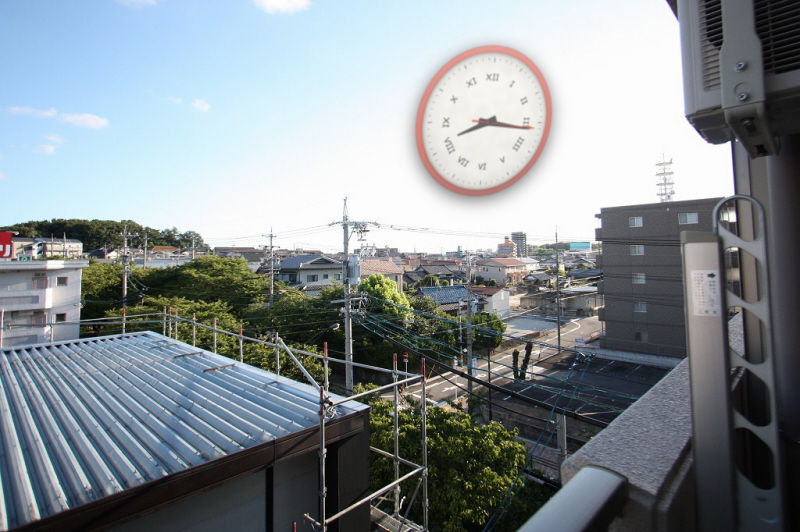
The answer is 8:16:16
